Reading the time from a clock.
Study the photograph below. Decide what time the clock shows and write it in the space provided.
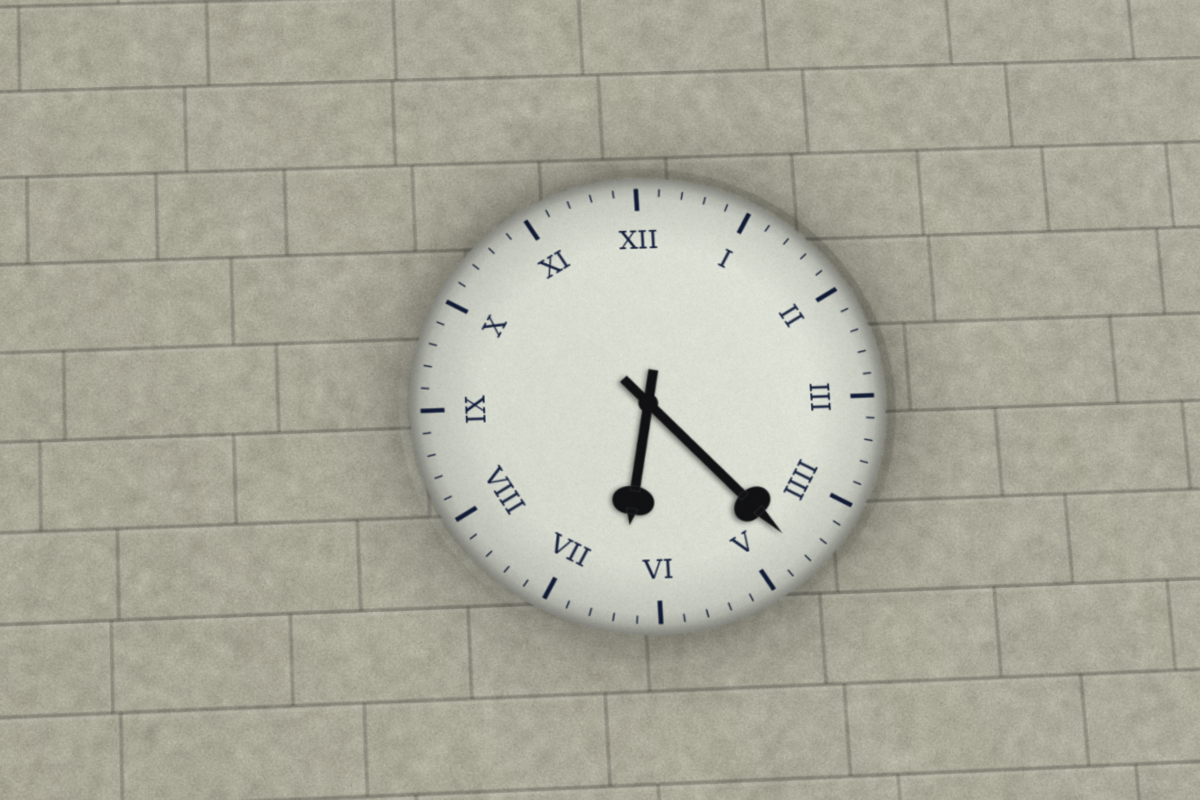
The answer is 6:23
